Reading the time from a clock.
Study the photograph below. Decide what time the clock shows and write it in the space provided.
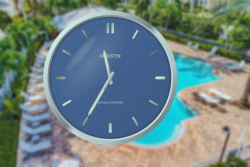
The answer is 11:35
